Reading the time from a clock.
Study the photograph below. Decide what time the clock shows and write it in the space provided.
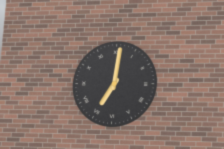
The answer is 7:01
